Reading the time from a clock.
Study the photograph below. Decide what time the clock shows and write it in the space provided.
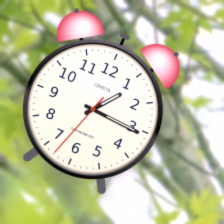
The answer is 1:15:33
